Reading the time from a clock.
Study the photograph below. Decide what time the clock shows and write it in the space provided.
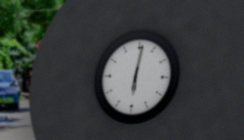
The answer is 6:01
